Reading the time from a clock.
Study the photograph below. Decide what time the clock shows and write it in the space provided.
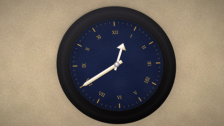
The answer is 12:40
